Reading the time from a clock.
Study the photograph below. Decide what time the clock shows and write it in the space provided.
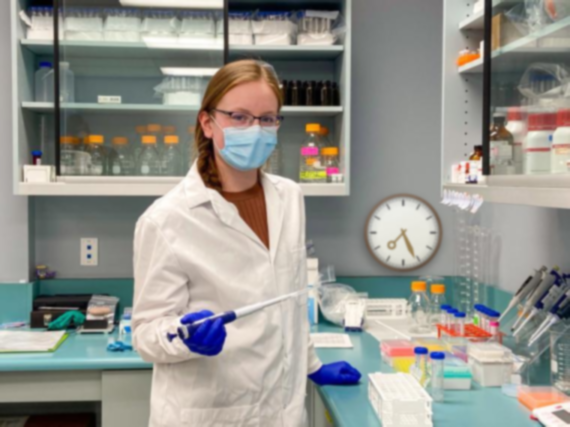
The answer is 7:26
